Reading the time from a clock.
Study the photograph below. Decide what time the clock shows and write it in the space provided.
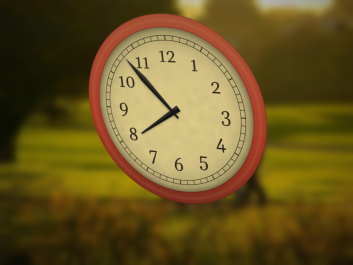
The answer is 7:53
